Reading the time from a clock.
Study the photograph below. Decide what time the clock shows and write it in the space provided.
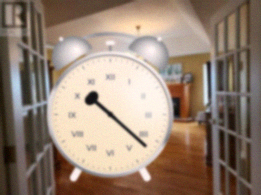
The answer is 10:22
